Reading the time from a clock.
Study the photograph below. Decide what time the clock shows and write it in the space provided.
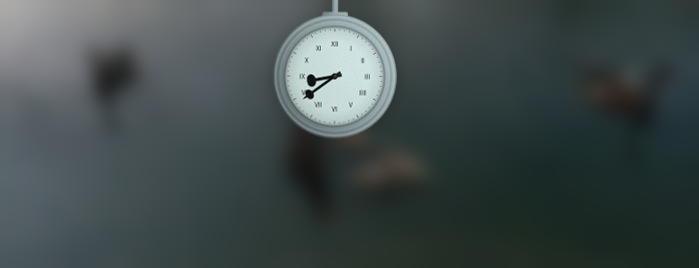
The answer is 8:39
